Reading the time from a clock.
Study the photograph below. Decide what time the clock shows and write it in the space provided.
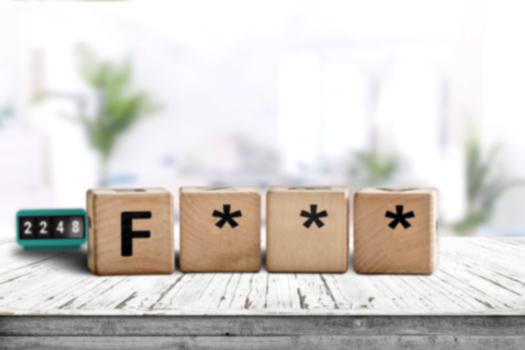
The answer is 22:48
